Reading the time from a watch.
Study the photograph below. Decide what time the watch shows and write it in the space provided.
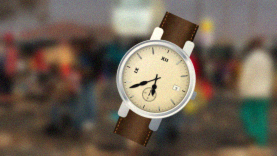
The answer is 5:38
